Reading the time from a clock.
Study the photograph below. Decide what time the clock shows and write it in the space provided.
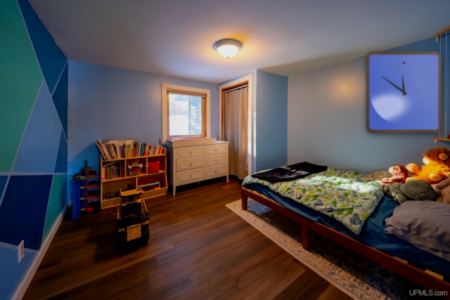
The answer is 11:51
